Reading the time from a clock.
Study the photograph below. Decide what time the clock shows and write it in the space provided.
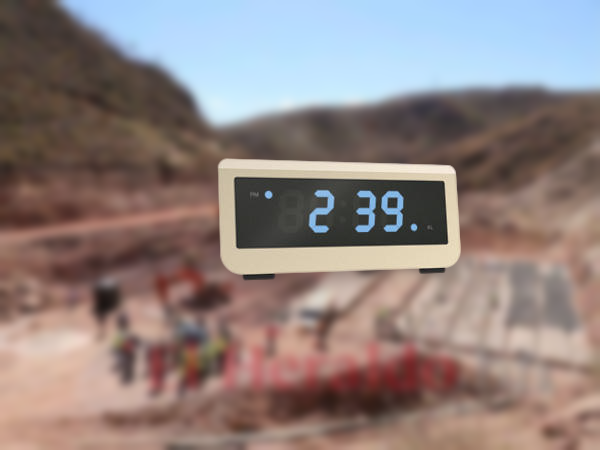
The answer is 2:39
